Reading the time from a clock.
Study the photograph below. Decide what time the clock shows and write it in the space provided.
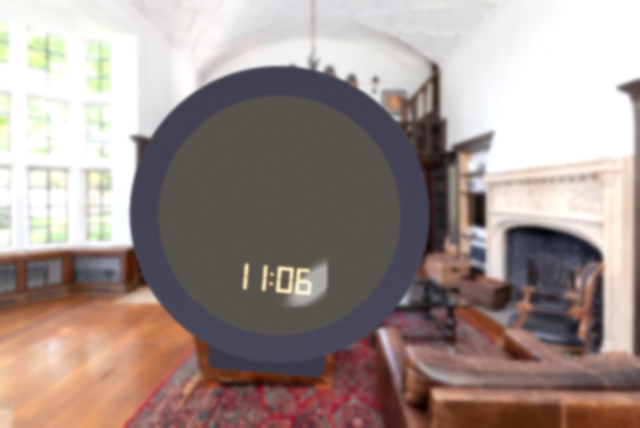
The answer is 11:06
